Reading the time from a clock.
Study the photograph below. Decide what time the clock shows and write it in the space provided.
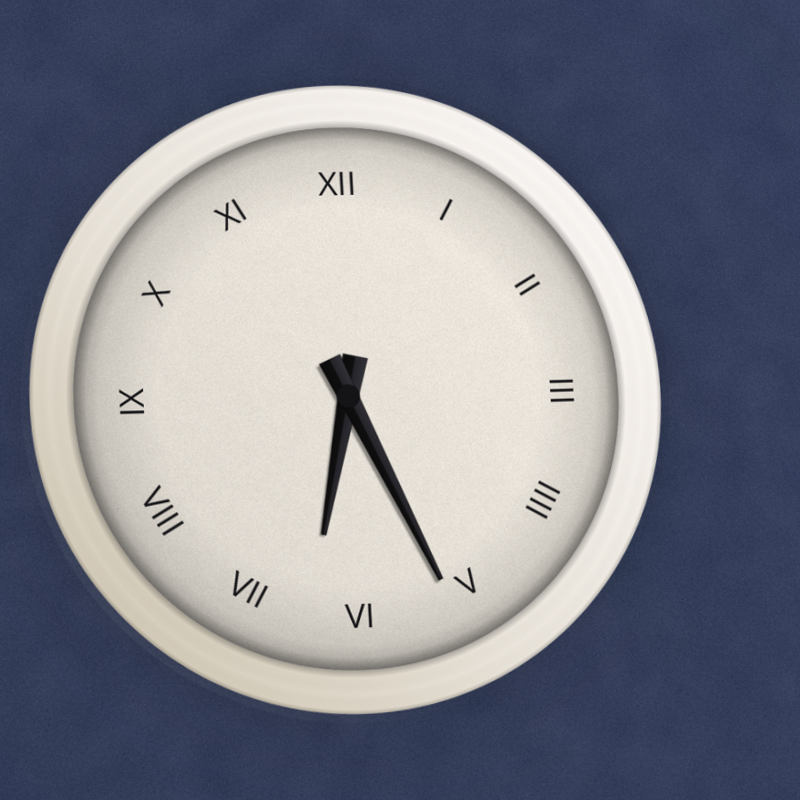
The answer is 6:26
